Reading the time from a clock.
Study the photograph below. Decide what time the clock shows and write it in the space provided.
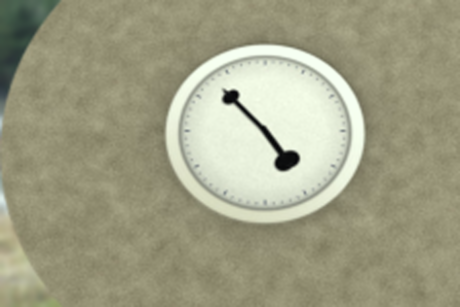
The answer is 4:53
